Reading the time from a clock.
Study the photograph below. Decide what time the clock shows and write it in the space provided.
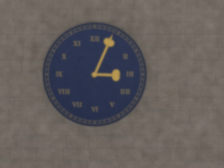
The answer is 3:04
